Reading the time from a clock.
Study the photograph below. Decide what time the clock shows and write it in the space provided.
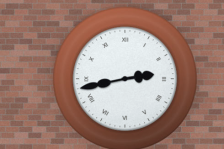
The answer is 2:43
